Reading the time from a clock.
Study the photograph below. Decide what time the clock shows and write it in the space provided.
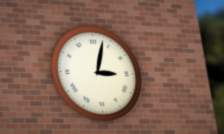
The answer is 3:03
